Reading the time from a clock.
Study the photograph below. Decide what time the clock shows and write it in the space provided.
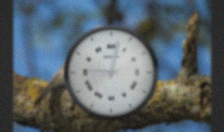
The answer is 9:02
